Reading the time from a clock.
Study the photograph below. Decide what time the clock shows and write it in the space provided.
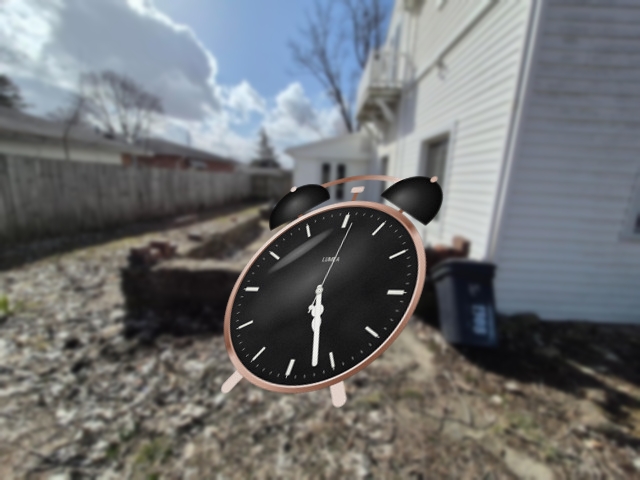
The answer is 5:27:01
